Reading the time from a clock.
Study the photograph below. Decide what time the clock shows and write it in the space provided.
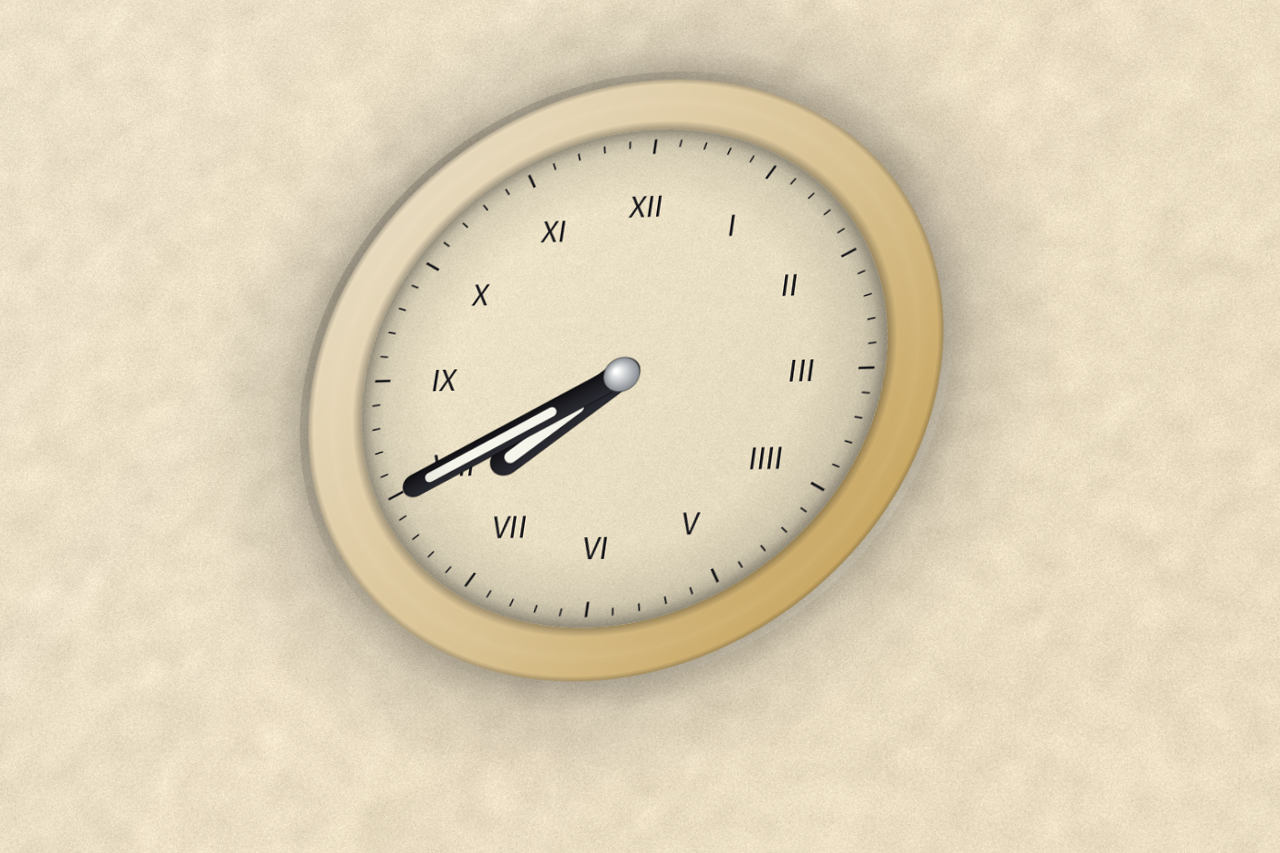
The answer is 7:40
